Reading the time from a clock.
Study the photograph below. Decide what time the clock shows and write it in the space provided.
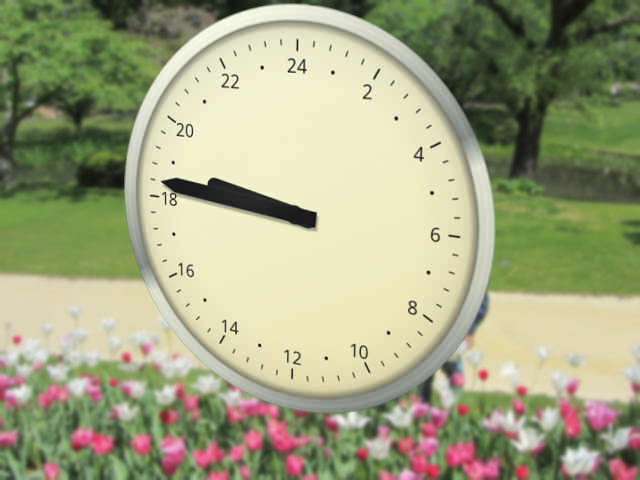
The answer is 18:46
